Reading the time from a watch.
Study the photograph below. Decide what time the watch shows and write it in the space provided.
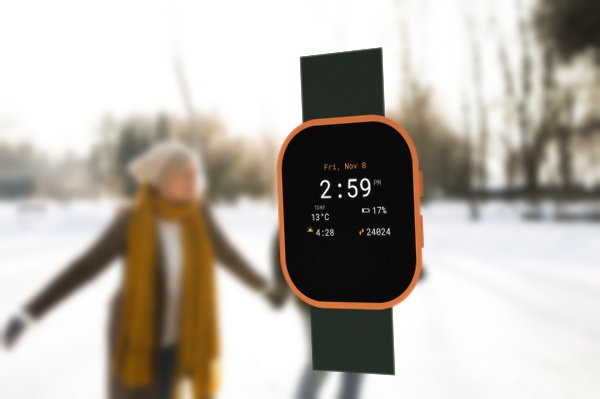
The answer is 2:59
